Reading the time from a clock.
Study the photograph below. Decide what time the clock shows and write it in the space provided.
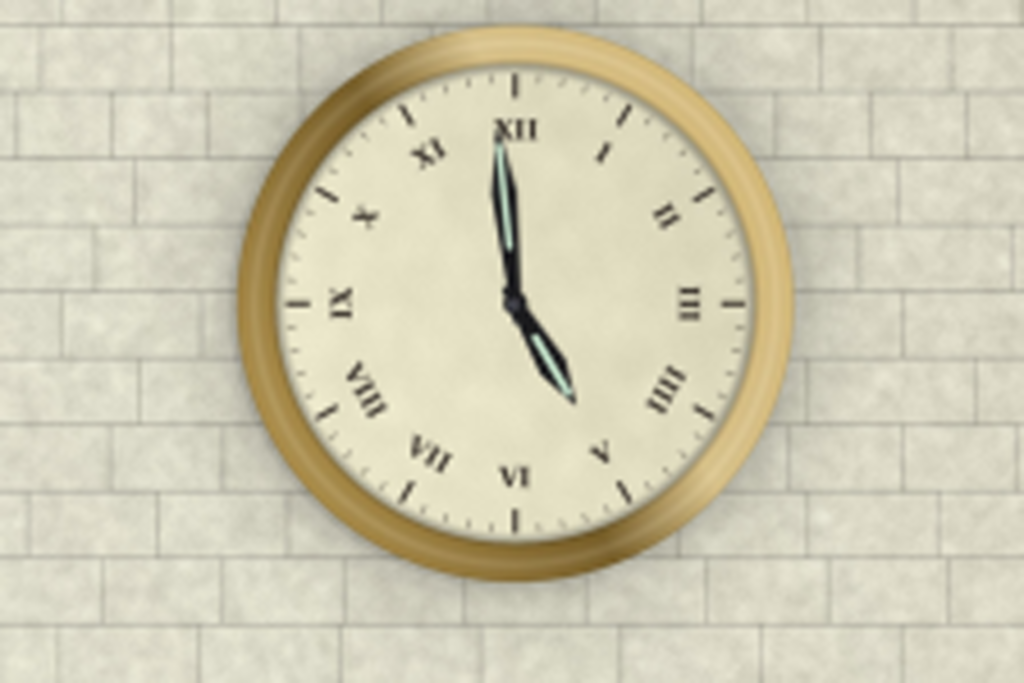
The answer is 4:59
